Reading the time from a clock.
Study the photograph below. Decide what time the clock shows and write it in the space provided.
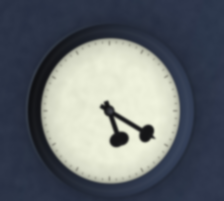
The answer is 5:20
